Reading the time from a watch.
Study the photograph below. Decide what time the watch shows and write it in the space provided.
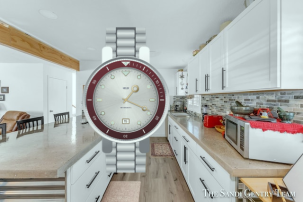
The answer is 1:19
